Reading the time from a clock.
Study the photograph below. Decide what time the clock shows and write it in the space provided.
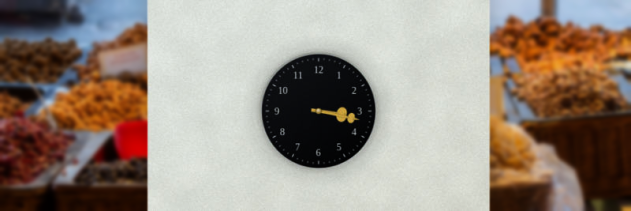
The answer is 3:17
